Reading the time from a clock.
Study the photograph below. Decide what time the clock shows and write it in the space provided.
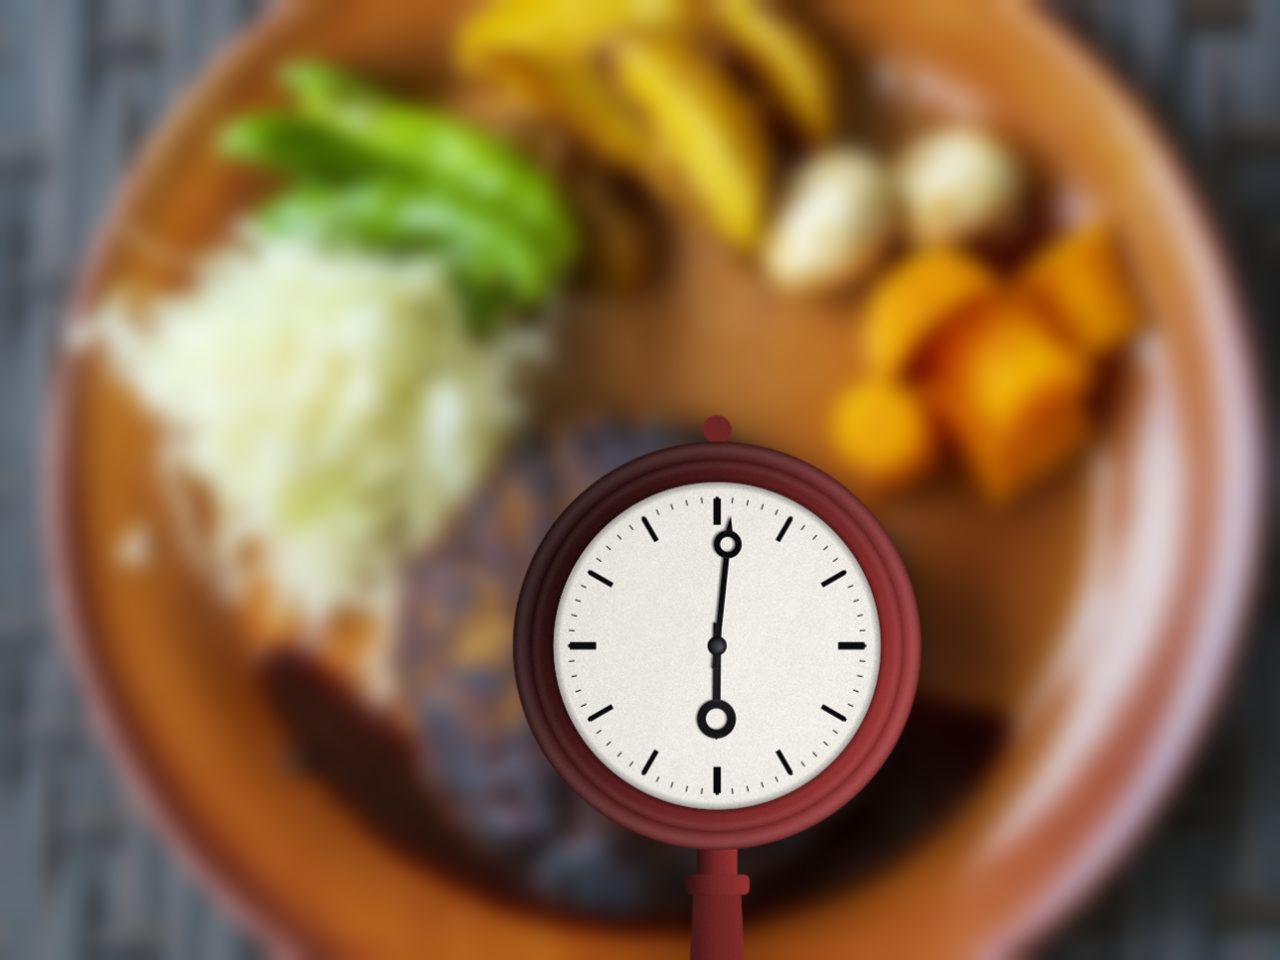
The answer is 6:01
